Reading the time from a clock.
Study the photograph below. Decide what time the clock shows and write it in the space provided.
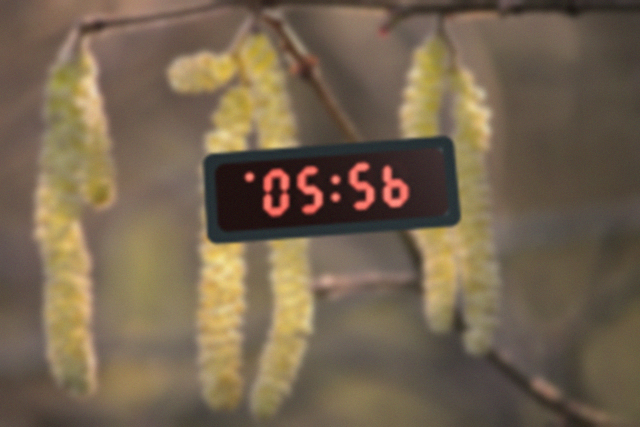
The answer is 5:56
